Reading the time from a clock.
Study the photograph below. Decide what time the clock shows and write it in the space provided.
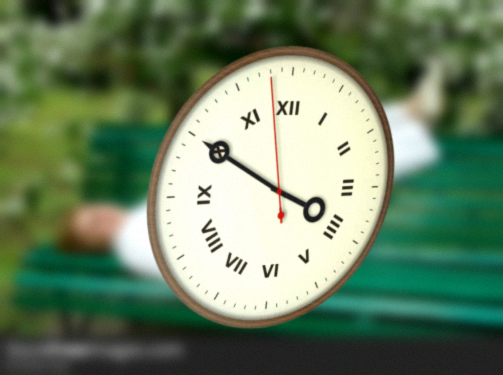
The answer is 3:49:58
